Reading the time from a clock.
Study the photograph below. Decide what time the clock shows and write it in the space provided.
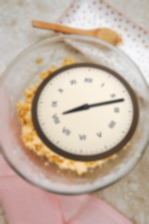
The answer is 8:12
